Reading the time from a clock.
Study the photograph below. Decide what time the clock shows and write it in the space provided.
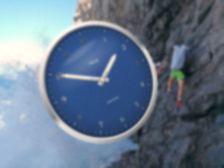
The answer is 1:50
